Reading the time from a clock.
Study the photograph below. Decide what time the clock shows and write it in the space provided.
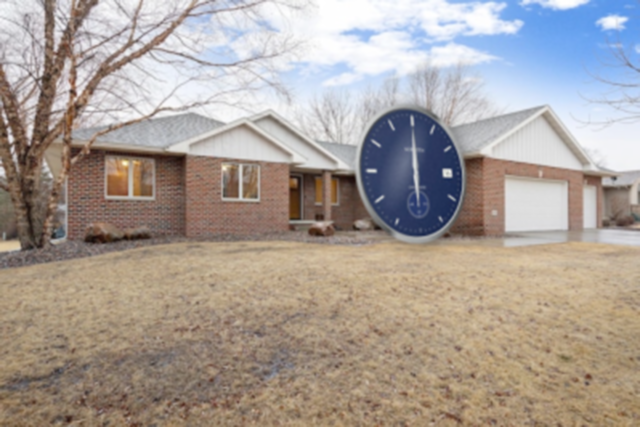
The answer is 6:00
